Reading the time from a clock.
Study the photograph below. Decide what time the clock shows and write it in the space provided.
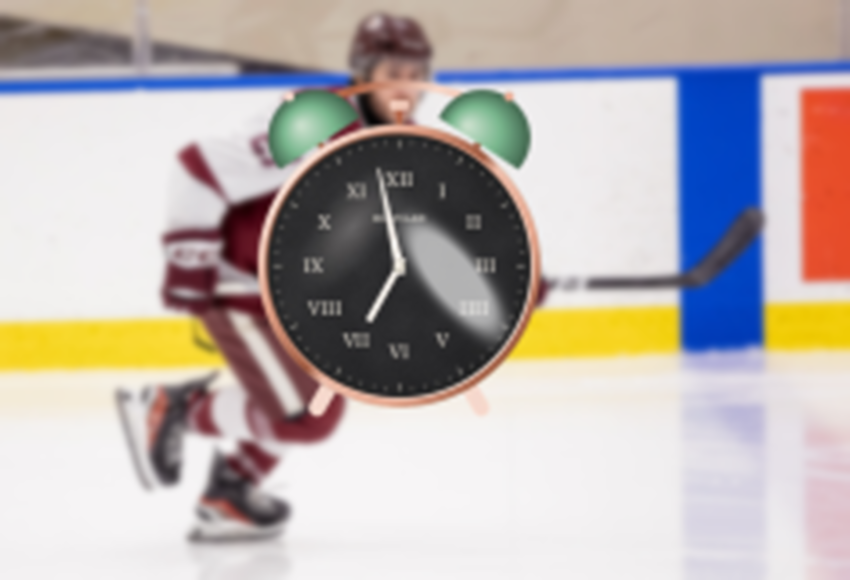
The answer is 6:58
